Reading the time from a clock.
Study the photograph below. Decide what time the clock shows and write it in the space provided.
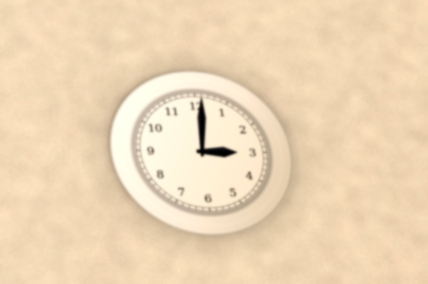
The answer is 3:01
